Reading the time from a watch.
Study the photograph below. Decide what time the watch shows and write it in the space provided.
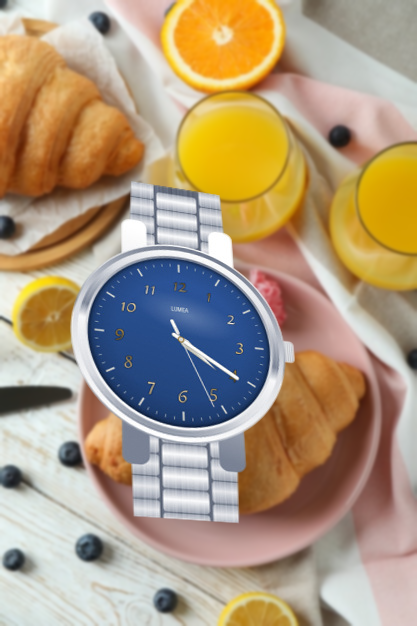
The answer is 4:20:26
